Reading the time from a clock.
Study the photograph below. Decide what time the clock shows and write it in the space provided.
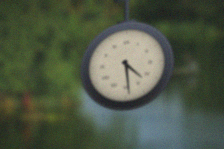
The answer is 4:29
